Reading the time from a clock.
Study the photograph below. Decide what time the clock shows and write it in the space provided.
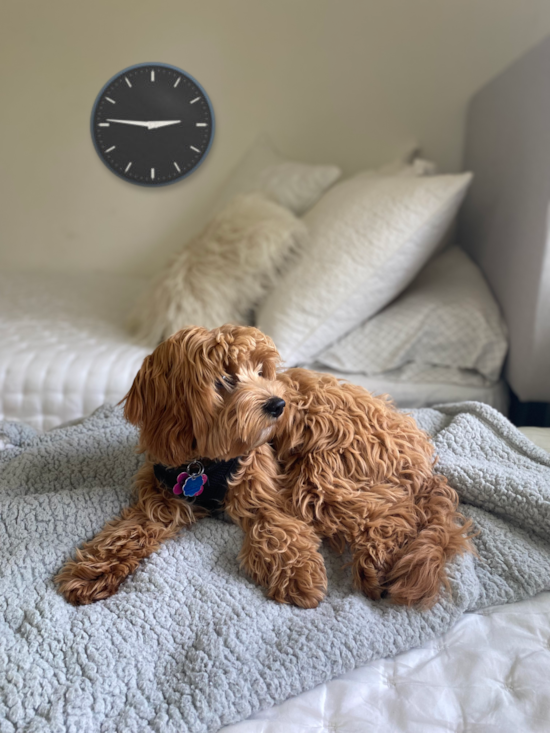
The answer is 2:46
